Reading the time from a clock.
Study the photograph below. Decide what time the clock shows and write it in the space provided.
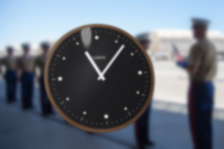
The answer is 11:07
